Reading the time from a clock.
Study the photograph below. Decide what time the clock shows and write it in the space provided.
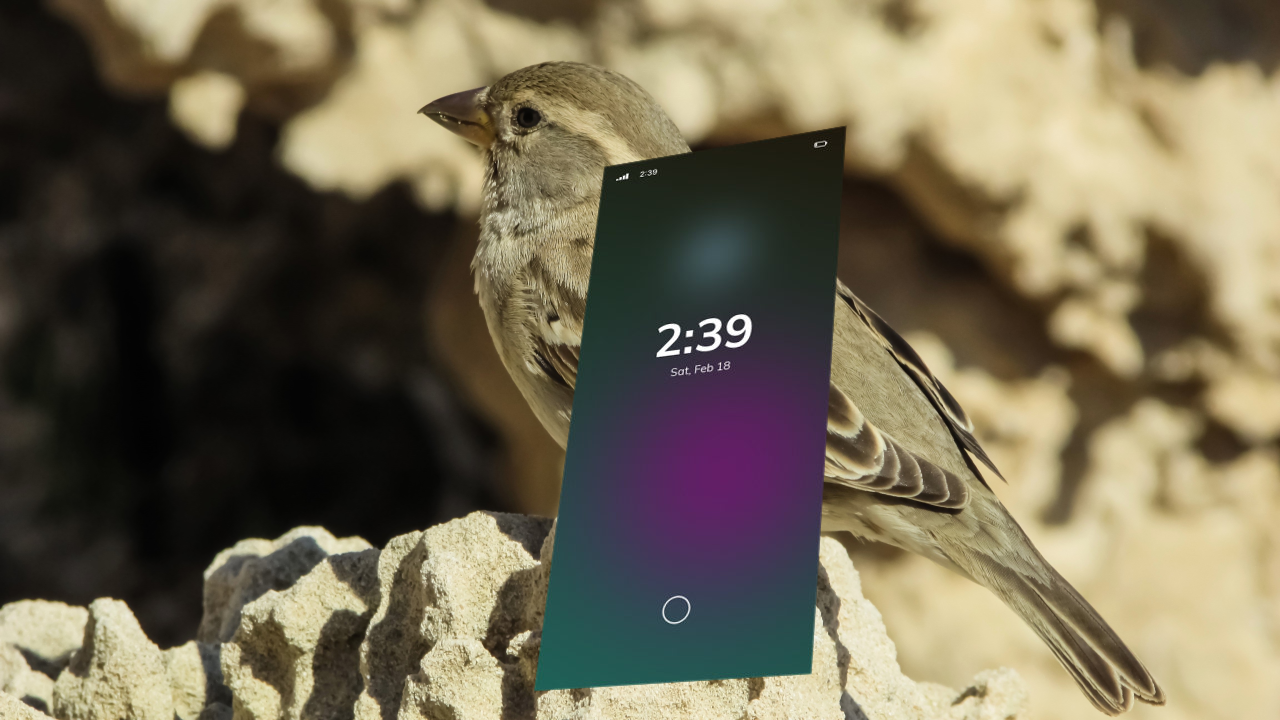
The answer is 2:39
